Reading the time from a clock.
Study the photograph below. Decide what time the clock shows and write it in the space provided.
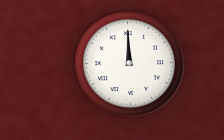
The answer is 12:00
